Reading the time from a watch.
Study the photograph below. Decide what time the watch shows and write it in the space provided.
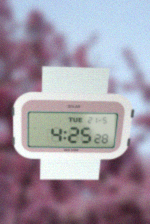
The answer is 4:25:28
